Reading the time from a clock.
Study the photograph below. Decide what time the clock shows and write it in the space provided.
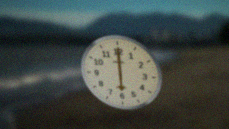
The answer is 6:00
